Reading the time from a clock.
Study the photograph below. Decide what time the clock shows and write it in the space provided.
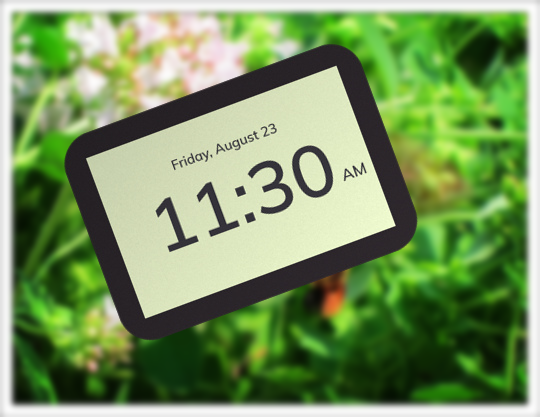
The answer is 11:30
